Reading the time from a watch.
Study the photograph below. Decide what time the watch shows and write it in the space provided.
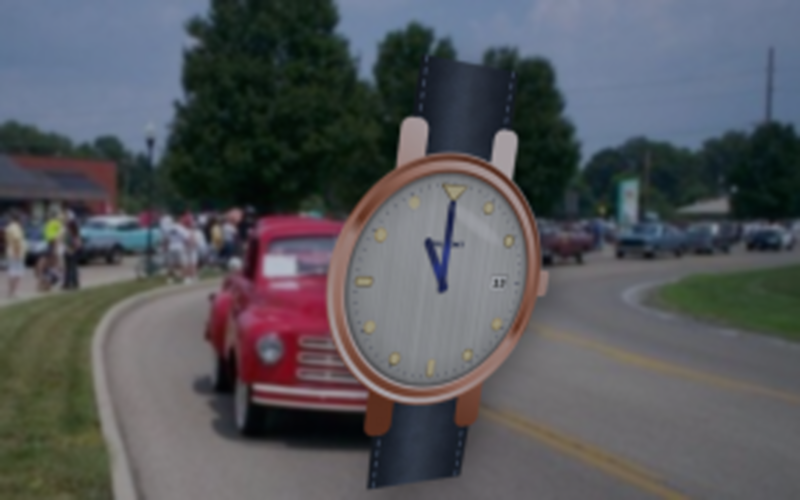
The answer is 11:00
